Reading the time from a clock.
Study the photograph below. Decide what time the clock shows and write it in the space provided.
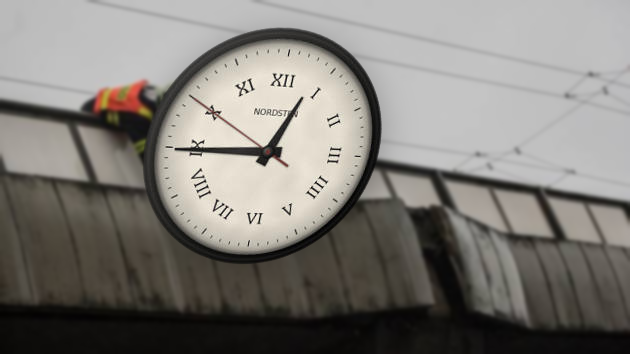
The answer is 12:44:50
